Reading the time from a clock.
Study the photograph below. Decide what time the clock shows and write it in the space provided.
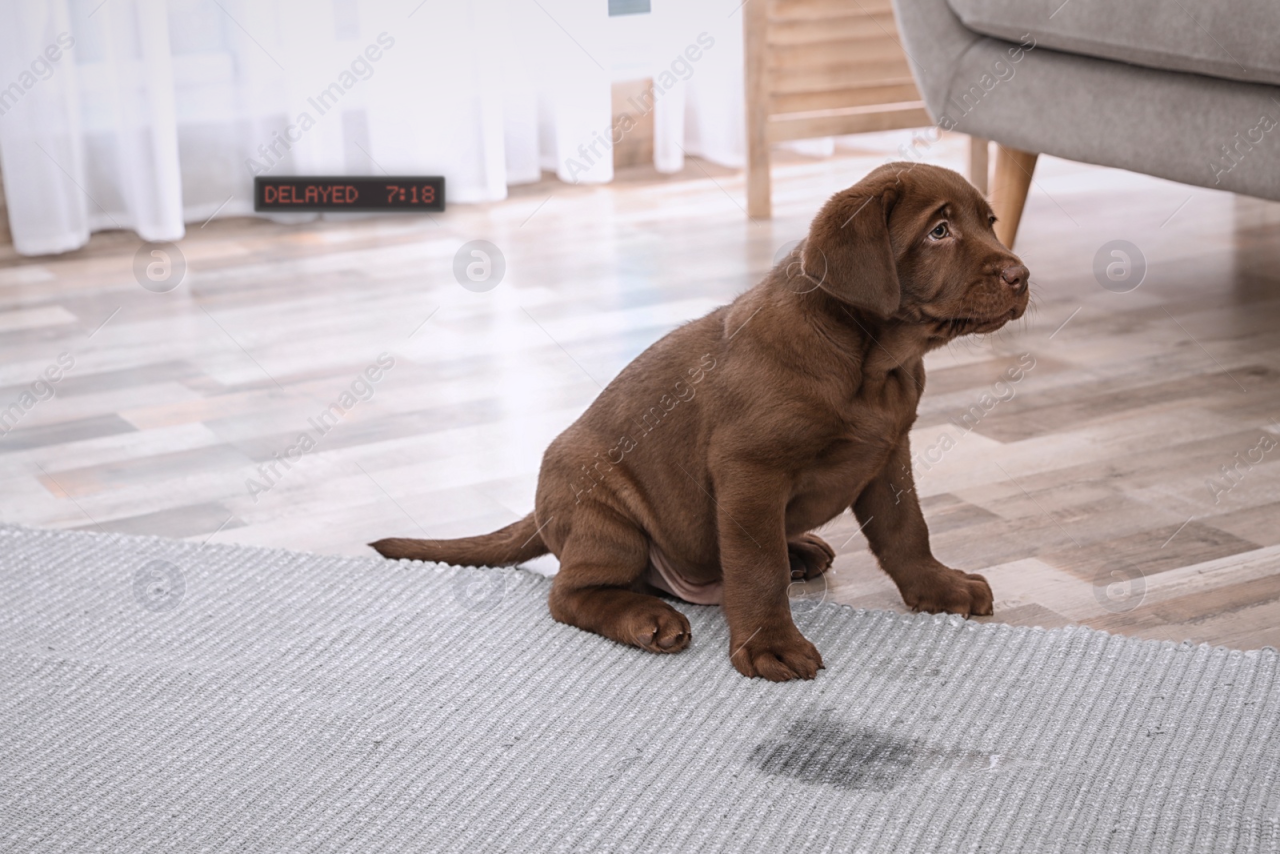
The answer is 7:18
